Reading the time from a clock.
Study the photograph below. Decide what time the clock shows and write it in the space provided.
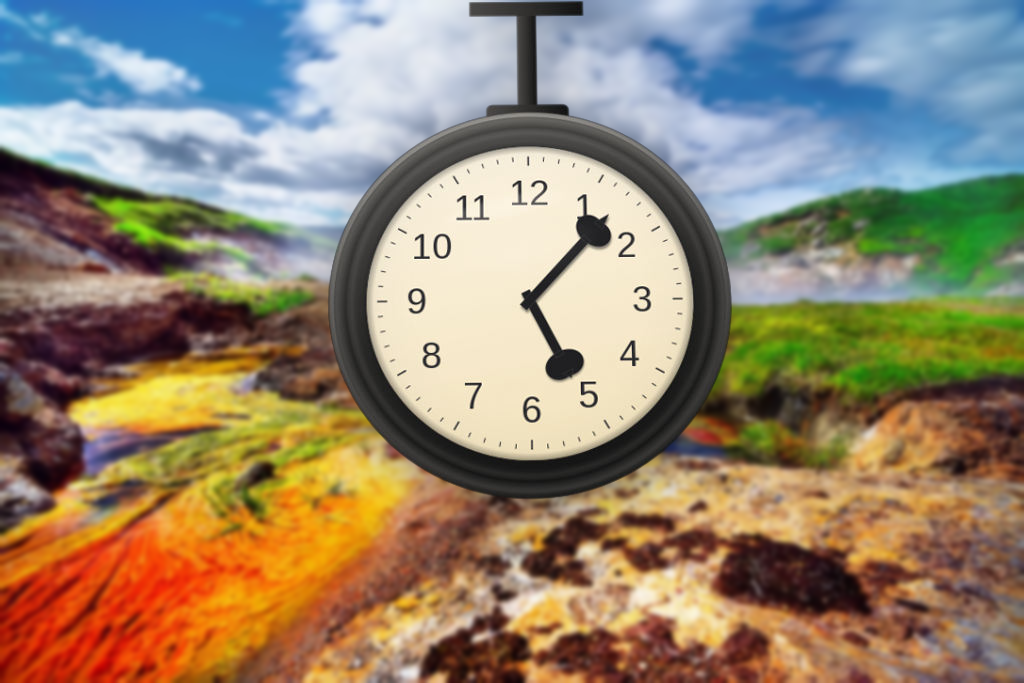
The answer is 5:07
